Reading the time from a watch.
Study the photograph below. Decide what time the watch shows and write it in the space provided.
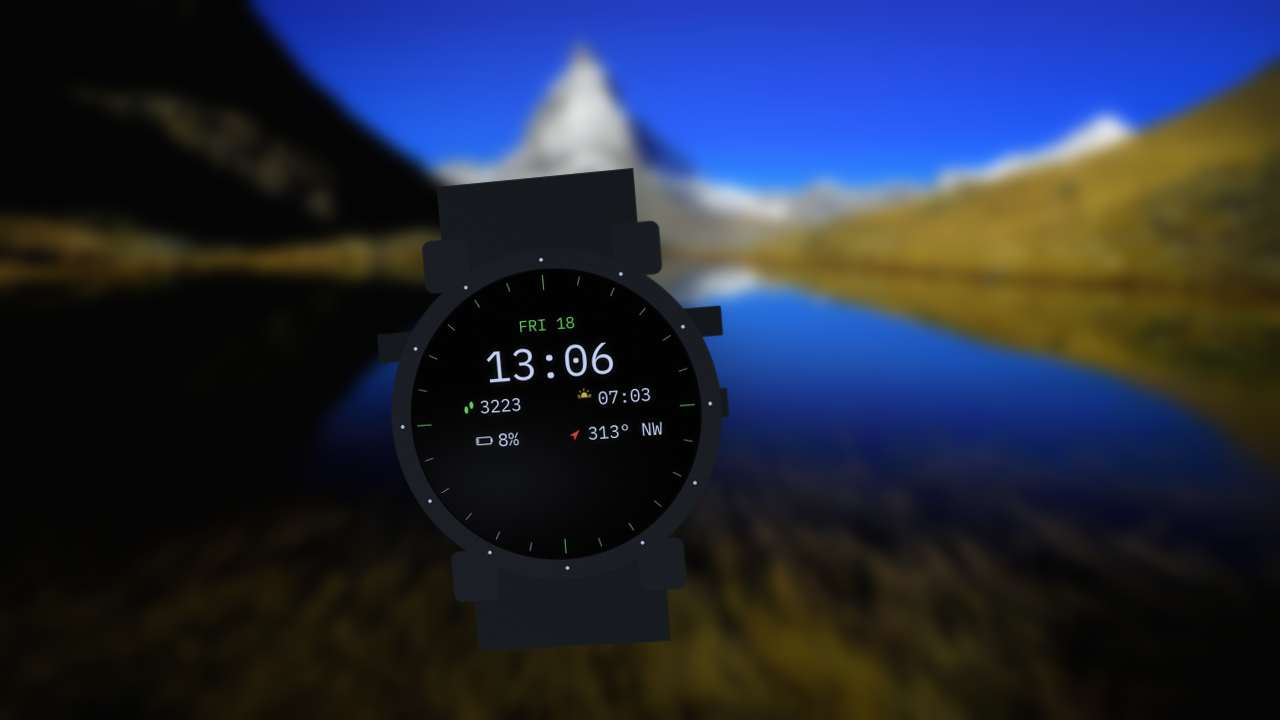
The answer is 13:06
